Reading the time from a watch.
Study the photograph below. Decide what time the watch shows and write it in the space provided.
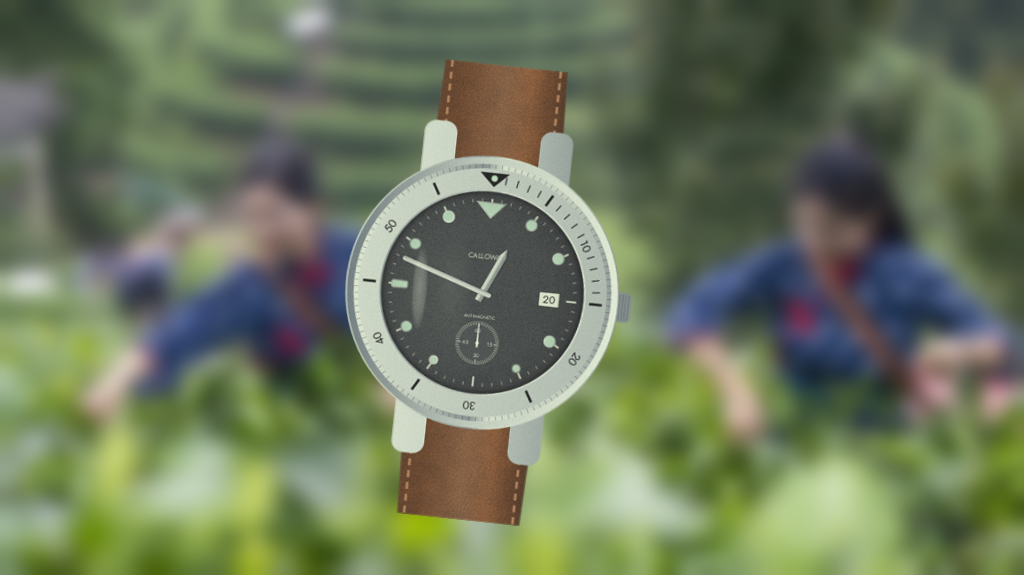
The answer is 12:48
